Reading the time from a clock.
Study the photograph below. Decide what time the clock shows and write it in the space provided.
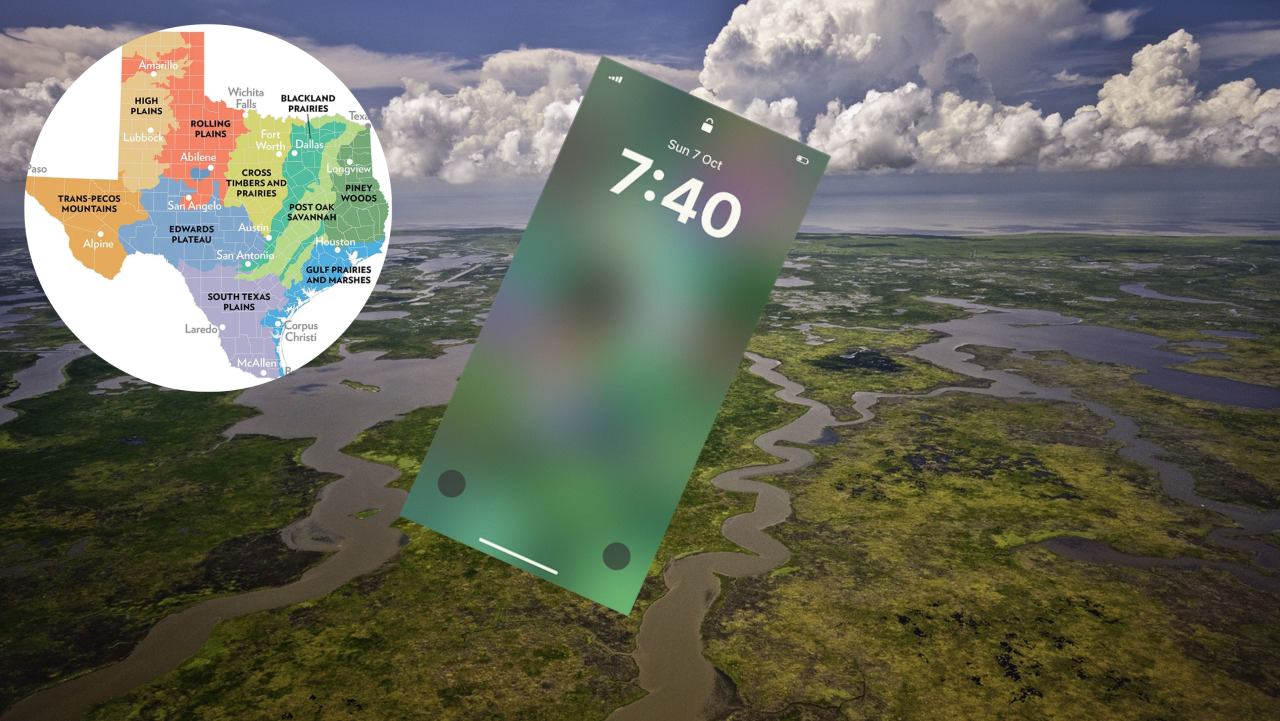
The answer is 7:40
